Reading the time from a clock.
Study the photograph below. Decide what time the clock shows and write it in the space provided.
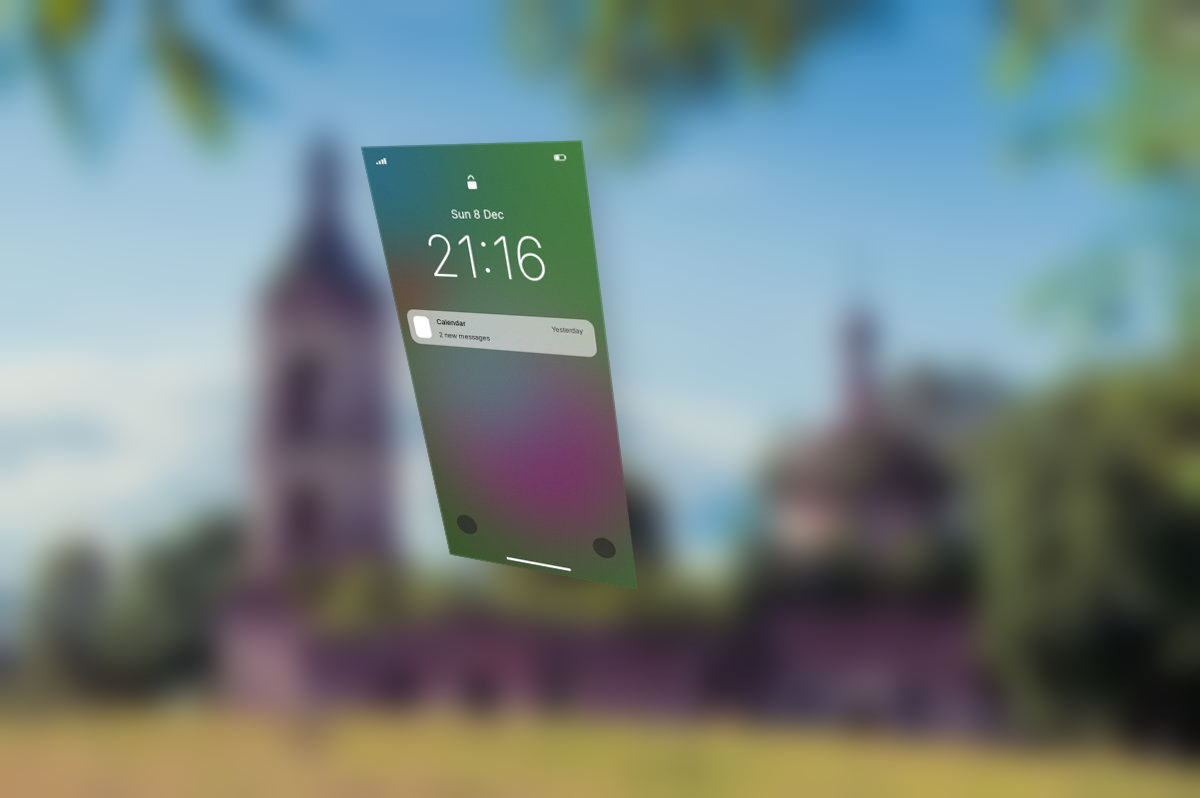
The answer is 21:16
